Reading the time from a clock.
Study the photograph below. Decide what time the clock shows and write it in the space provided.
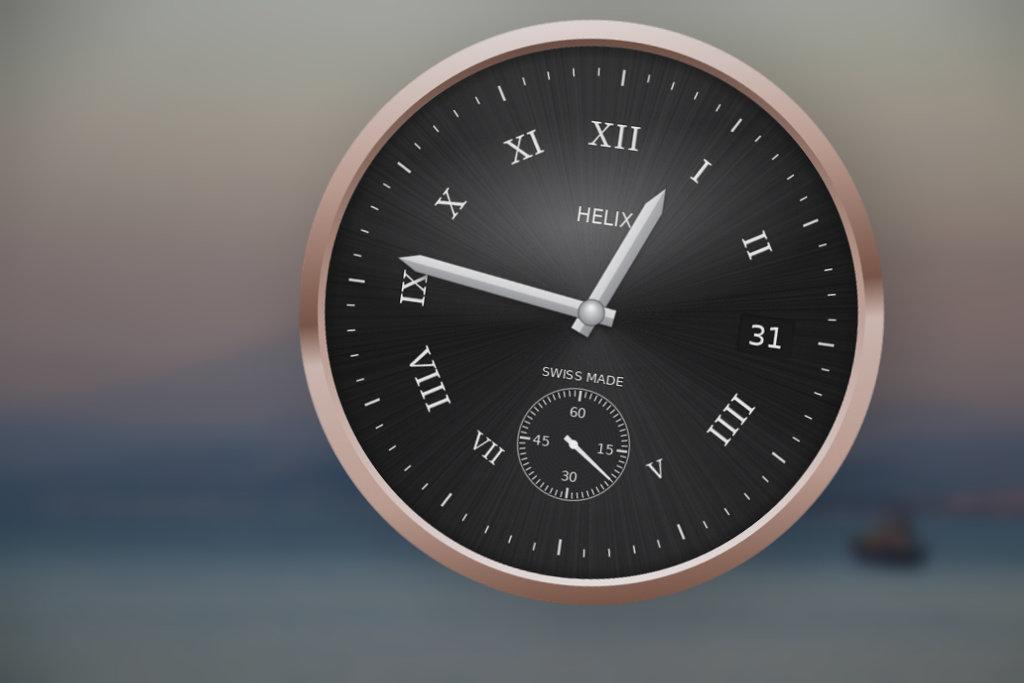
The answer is 12:46:21
